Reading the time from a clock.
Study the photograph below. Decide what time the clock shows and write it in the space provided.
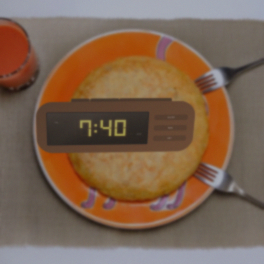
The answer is 7:40
